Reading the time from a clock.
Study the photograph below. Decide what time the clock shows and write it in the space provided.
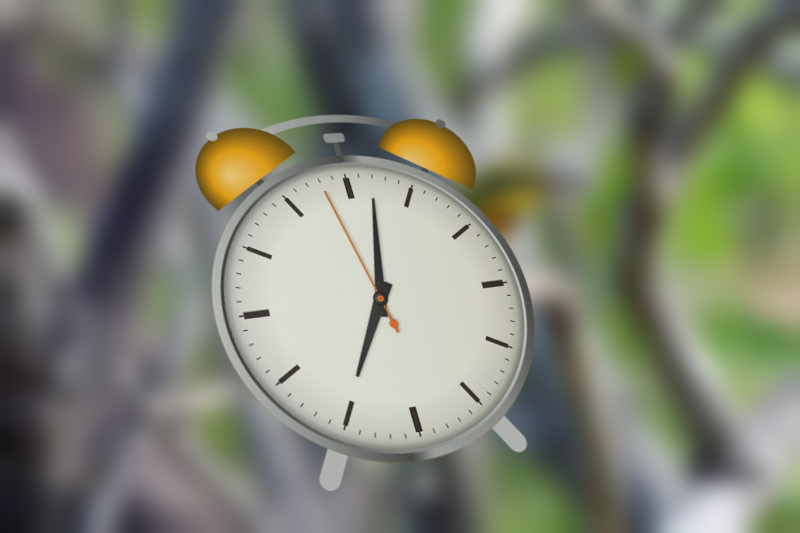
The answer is 7:01:58
